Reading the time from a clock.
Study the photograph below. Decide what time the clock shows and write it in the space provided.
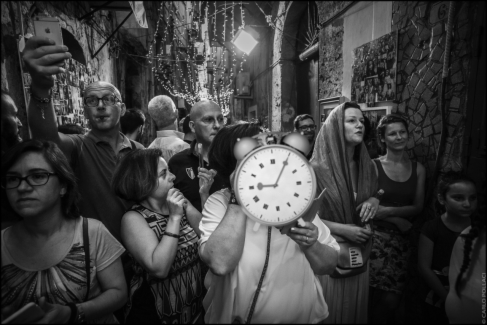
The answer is 9:05
